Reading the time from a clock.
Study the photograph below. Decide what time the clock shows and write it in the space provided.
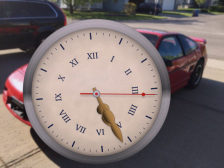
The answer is 5:26:16
